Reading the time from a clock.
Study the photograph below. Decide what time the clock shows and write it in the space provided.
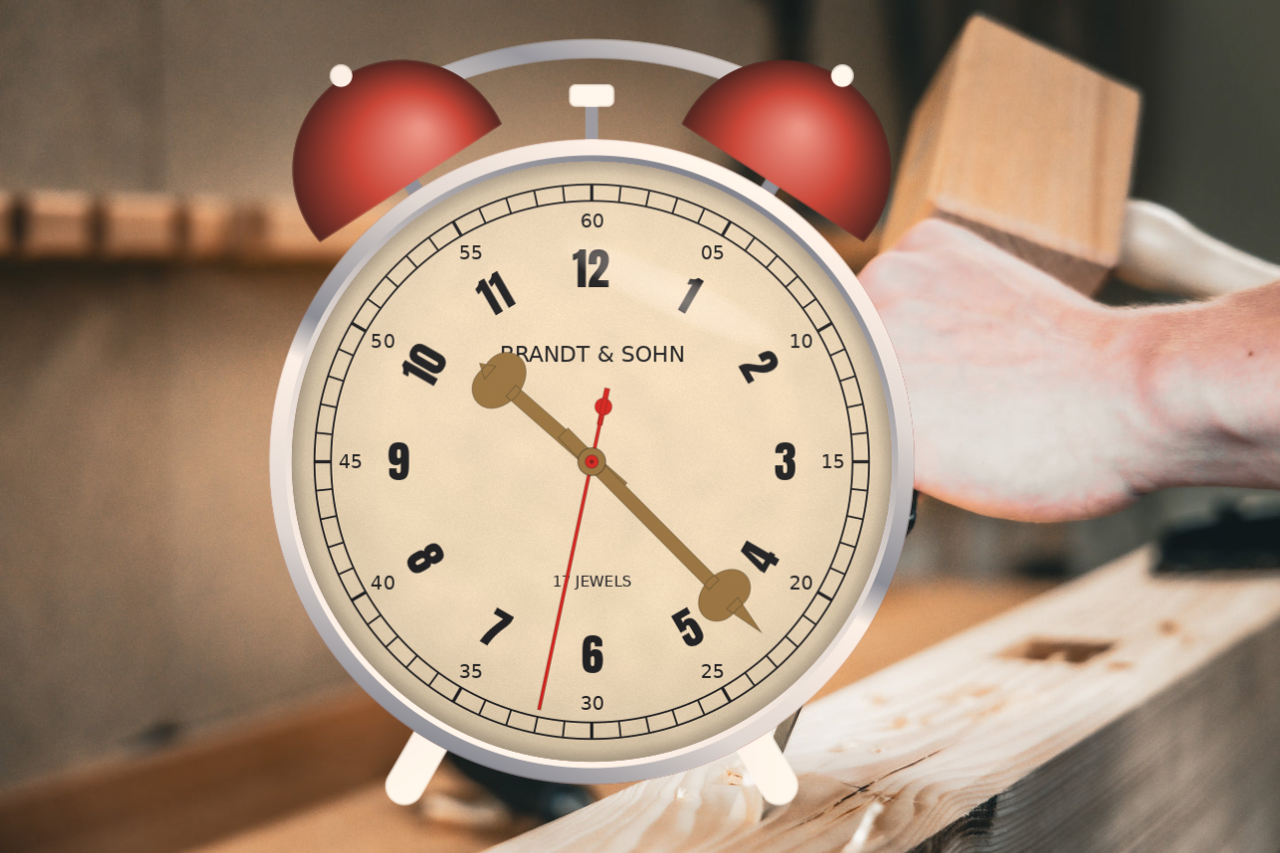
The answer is 10:22:32
